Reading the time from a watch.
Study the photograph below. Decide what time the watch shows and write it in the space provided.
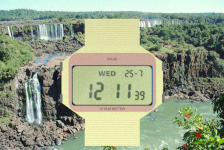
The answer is 12:11:39
